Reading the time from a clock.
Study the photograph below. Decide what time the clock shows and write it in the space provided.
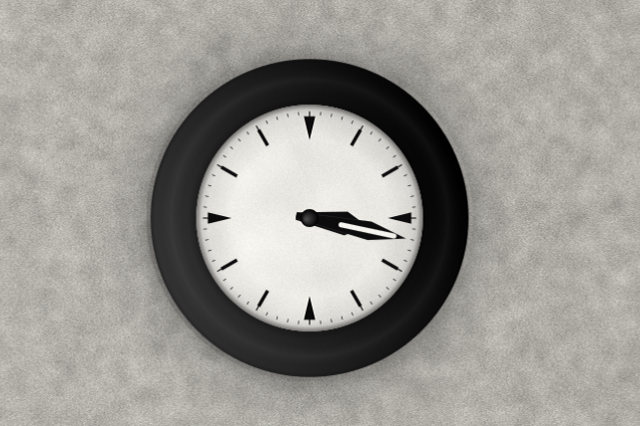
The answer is 3:17
